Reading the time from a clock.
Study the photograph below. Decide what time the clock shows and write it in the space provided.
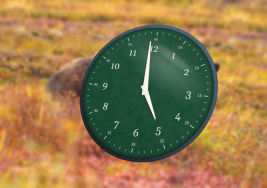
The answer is 4:59
